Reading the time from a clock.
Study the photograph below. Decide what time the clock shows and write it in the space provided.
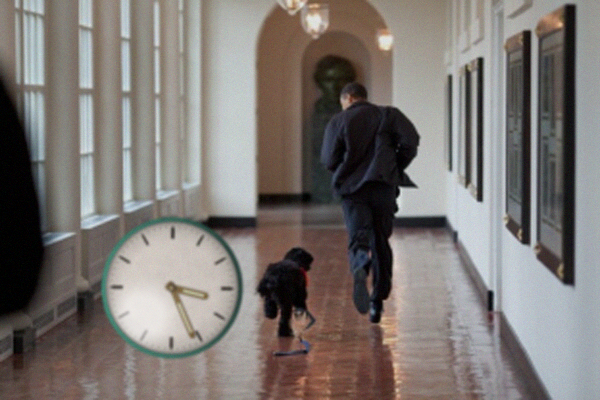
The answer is 3:26
